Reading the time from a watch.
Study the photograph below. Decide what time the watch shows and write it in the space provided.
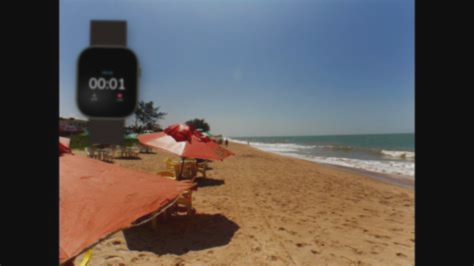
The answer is 0:01
